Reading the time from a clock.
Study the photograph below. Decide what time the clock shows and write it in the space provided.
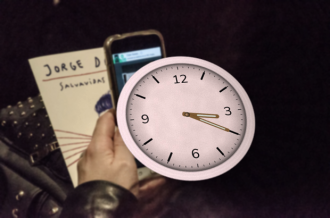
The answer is 3:20
